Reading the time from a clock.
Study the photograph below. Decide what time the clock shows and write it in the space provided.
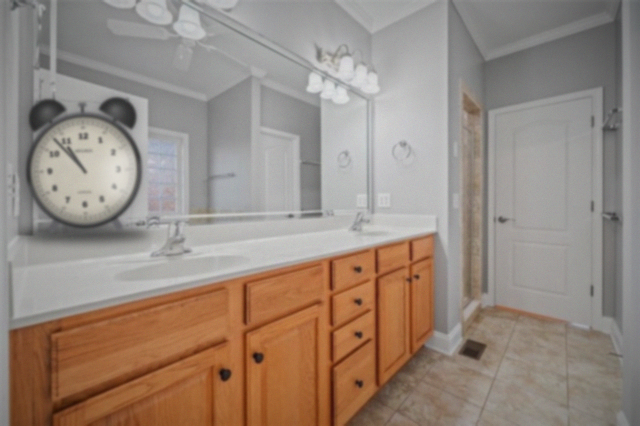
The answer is 10:53
